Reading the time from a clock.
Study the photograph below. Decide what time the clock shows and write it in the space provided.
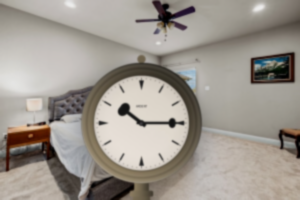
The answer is 10:15
